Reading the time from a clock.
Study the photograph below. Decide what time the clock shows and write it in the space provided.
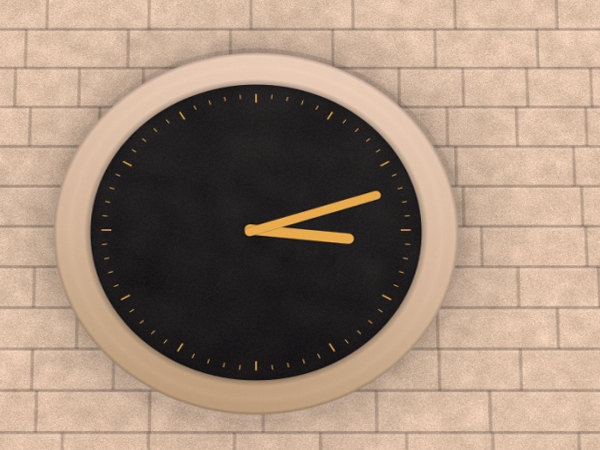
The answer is 3:12
